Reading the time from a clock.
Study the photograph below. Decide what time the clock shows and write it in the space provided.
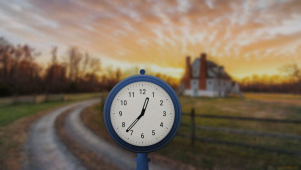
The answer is 12:37
